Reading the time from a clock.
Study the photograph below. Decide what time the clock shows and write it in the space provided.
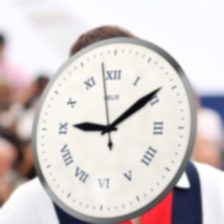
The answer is 9:08:58
